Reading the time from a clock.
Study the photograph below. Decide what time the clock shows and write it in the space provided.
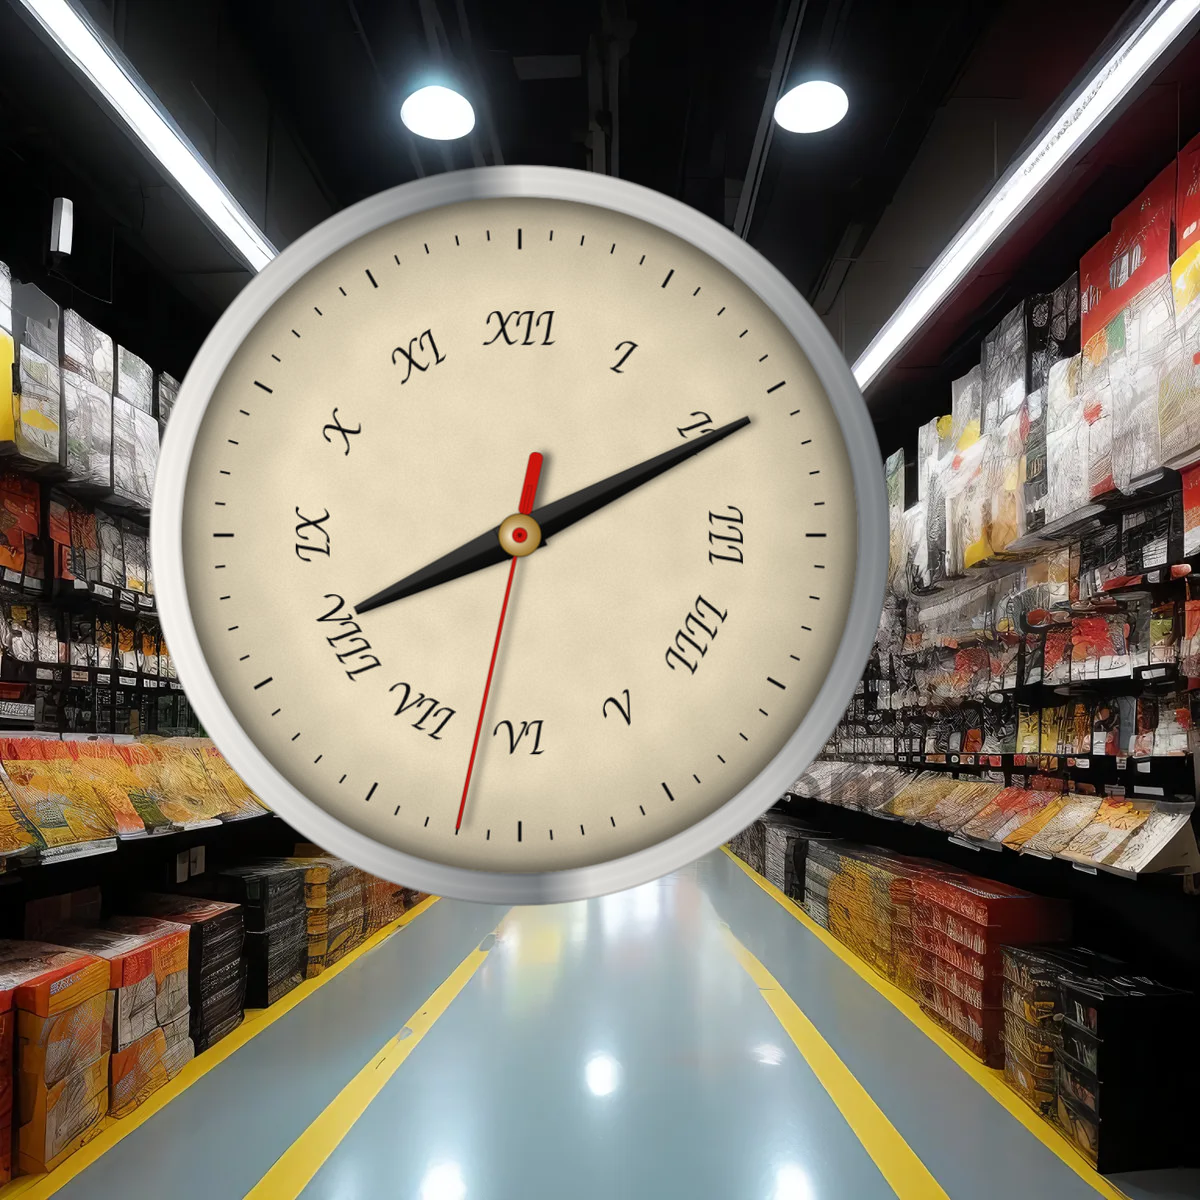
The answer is 8:10:32
